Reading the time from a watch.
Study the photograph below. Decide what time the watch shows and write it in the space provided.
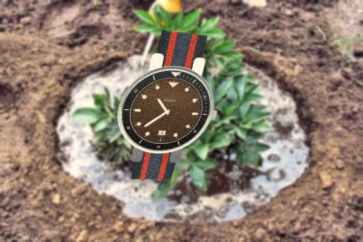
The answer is 10:38
